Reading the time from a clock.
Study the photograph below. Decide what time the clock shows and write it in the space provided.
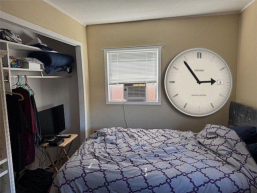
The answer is 2:54
